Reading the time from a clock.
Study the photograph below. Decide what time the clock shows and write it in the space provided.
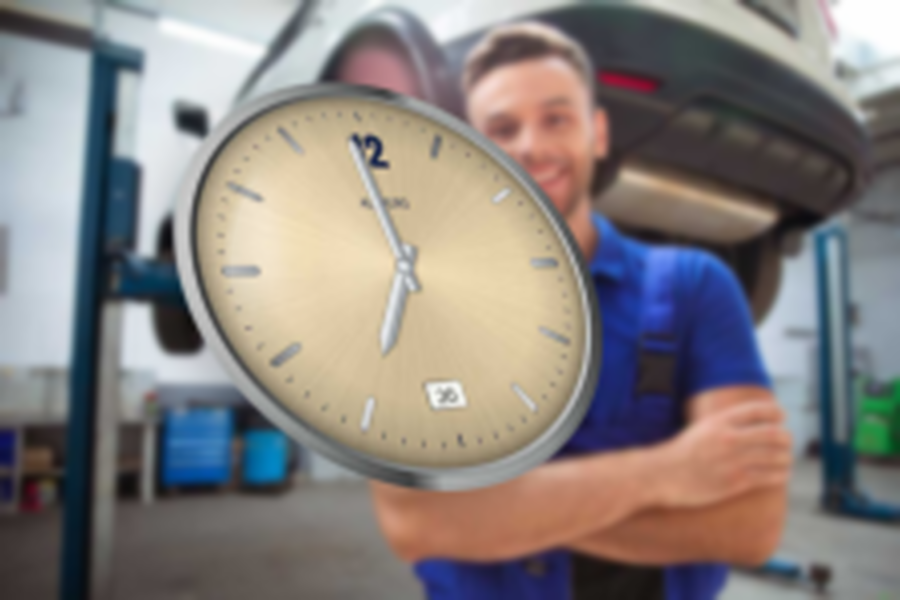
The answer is 6:59
